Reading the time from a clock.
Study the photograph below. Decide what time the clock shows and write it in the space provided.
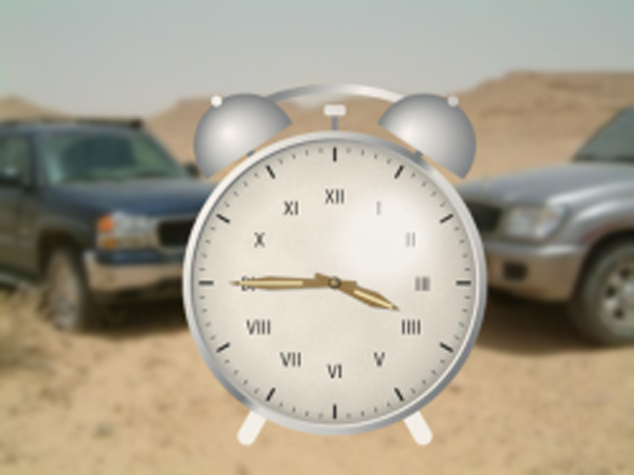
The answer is 3:45
